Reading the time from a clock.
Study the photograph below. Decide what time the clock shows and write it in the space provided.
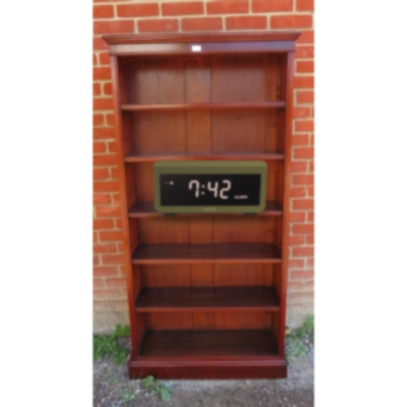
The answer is 7:42
